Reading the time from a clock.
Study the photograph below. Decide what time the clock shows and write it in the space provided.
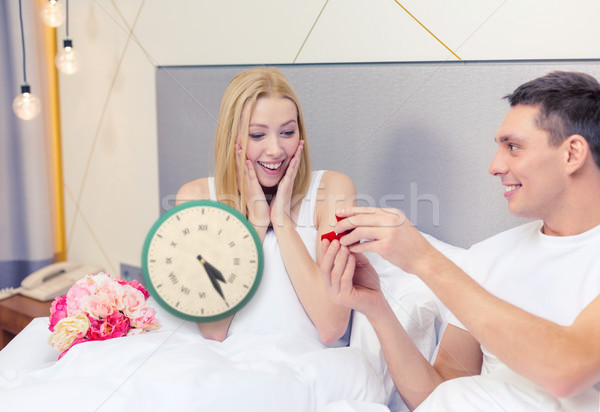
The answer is 4:25
